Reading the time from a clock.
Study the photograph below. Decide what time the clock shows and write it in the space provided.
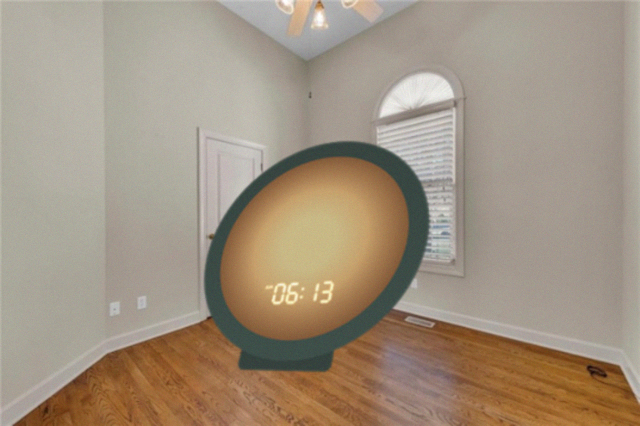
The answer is 6:13
